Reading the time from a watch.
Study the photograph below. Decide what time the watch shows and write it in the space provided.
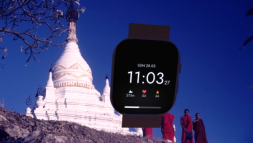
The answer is 11:03
